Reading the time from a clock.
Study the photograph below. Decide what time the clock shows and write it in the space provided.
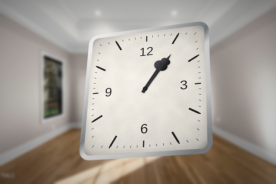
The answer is 1:06
